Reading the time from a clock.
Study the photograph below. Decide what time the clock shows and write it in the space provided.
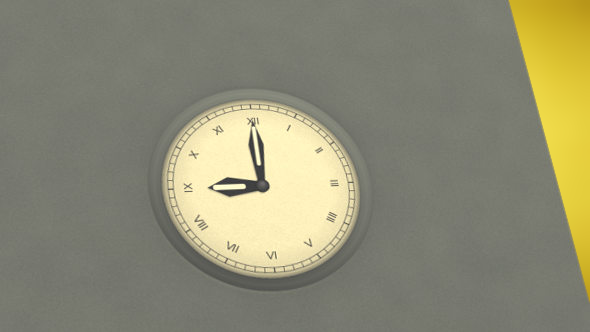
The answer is 9:00
